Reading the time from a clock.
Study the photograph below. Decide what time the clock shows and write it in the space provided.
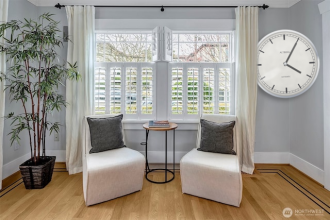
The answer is 4:05
